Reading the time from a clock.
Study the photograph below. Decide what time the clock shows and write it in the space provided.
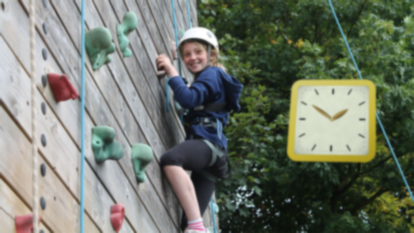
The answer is 1:51
